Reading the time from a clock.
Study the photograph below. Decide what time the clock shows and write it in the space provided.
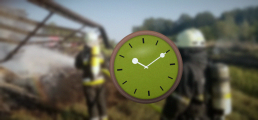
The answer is 10:10
